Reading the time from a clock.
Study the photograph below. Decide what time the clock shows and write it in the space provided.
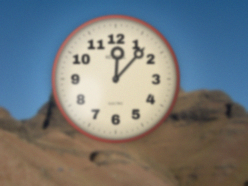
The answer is 12:07
